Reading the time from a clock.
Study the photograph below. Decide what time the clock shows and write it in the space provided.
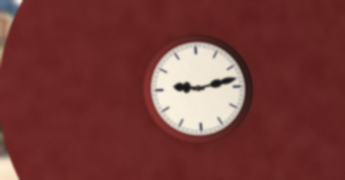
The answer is 9:13
